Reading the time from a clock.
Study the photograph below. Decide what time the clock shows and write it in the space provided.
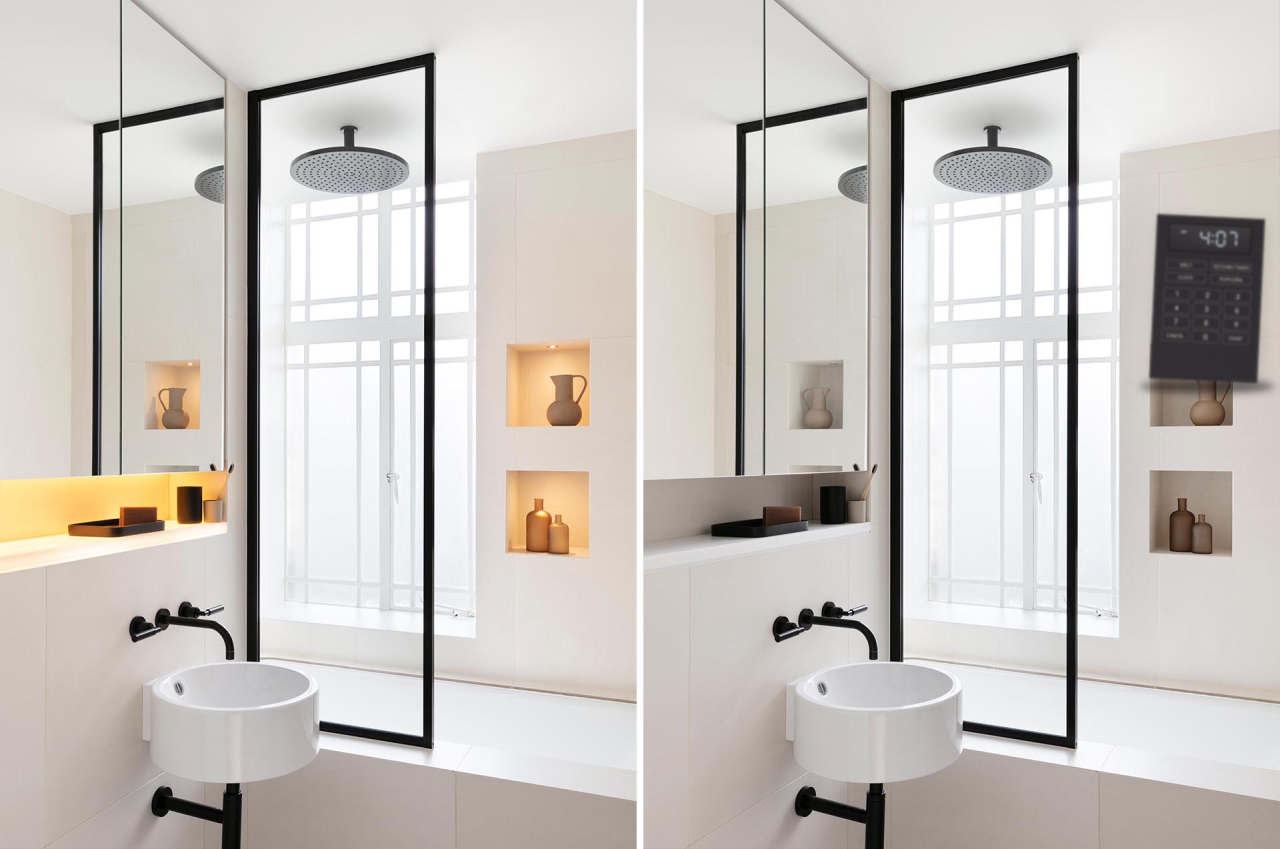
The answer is 4:07
